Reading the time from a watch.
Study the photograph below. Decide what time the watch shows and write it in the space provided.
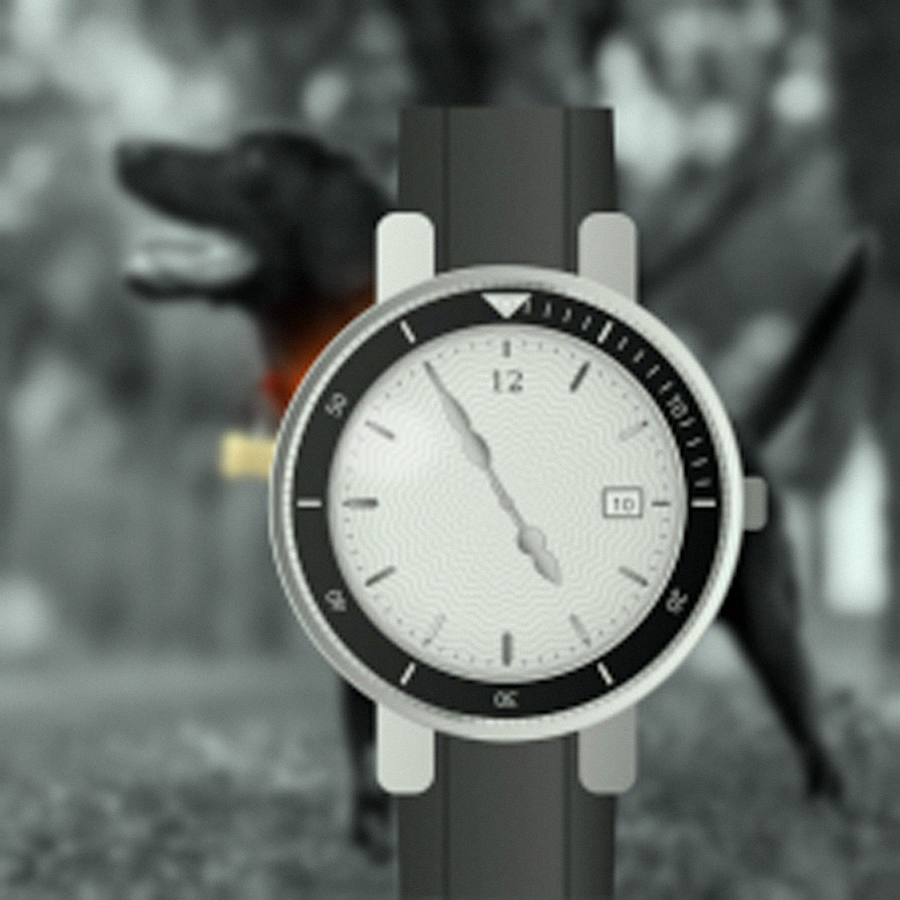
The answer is 4:55
